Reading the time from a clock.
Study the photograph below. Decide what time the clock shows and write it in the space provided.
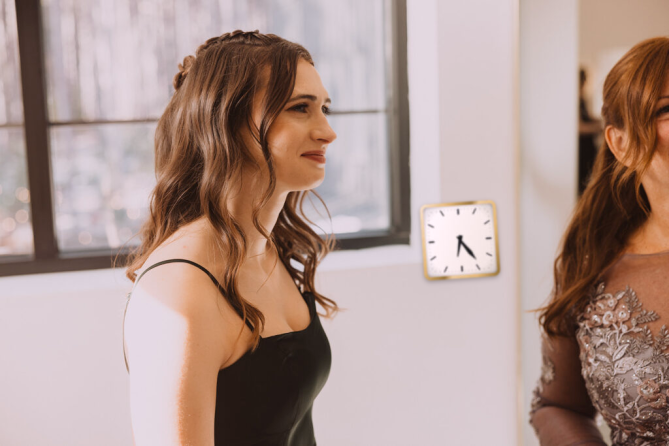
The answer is 6:24
